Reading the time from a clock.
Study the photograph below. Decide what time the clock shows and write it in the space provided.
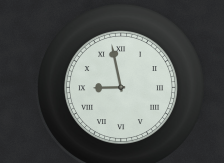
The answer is 8:58
